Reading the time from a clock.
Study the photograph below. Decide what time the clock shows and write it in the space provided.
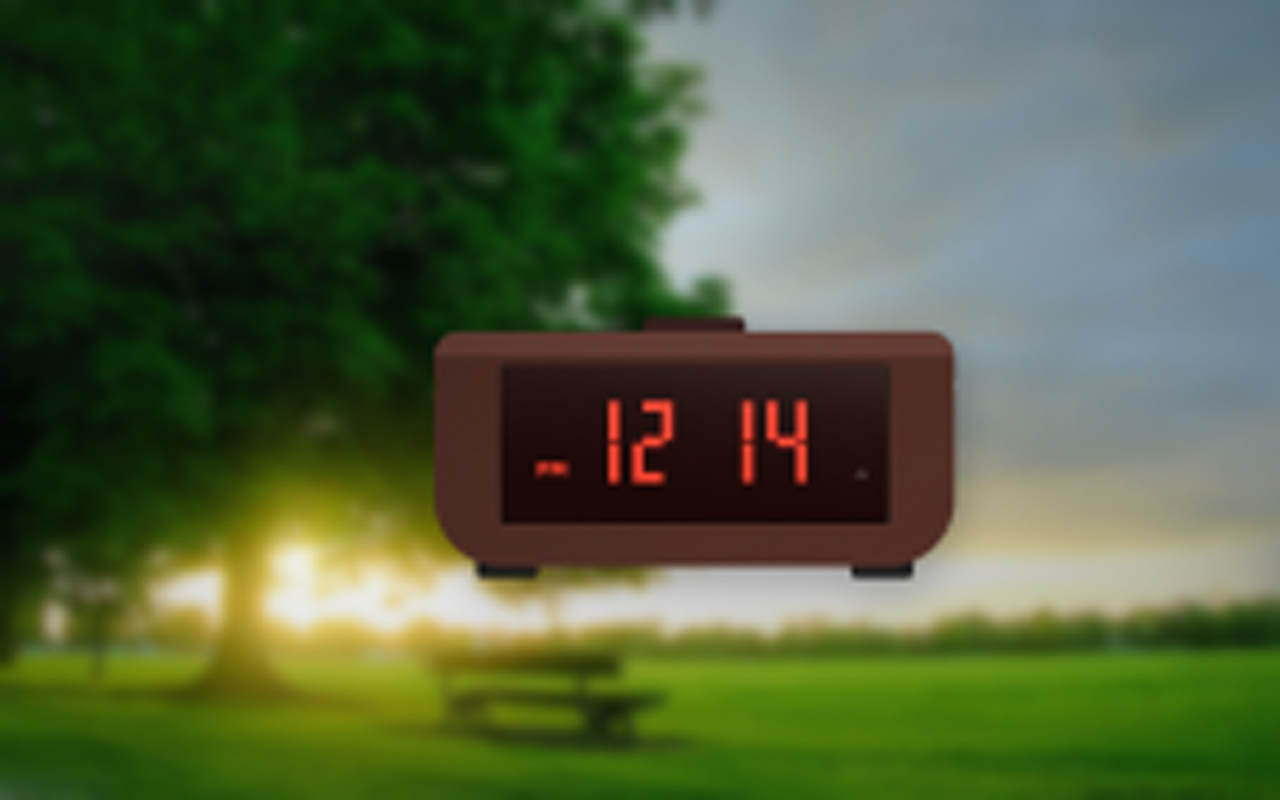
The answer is 12:14
